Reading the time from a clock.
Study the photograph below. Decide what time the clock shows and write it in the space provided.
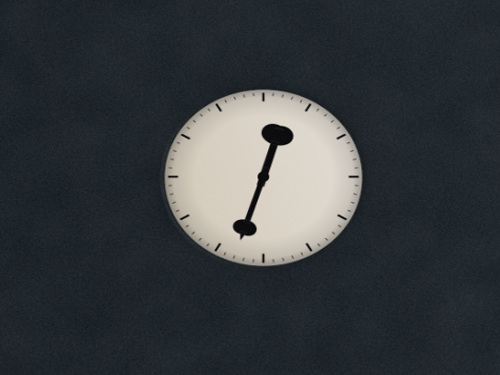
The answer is 12:33
